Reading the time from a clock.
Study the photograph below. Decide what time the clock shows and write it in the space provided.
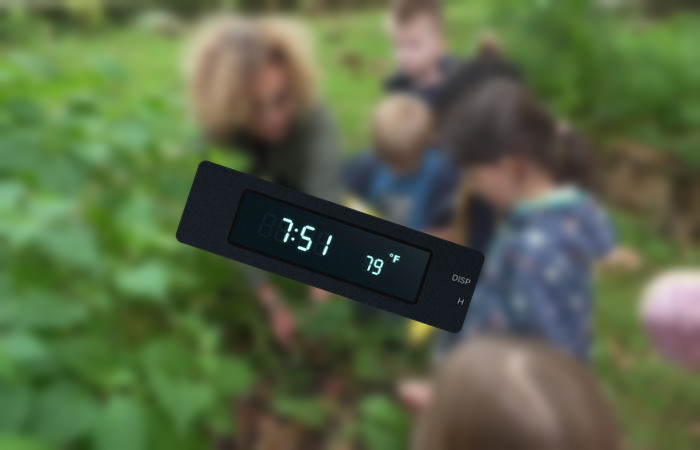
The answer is 7:51
